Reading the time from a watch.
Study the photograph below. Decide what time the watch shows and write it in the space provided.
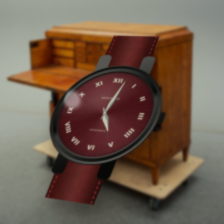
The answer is 5:02
